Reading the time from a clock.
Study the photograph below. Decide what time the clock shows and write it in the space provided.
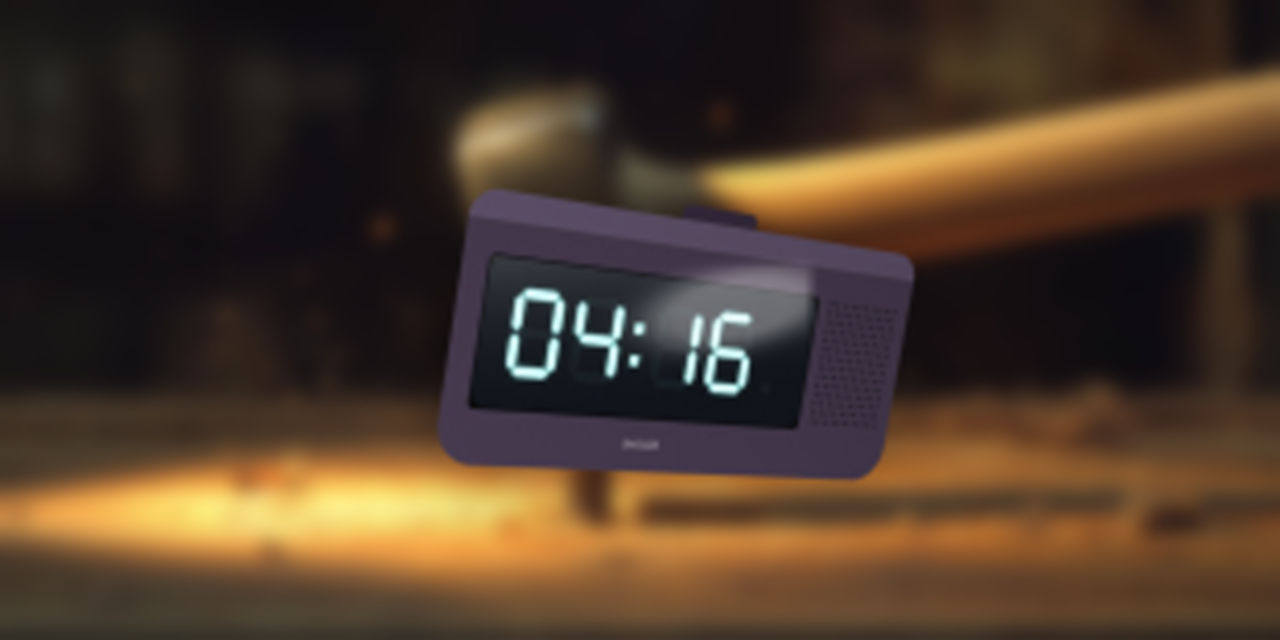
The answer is 4:16
